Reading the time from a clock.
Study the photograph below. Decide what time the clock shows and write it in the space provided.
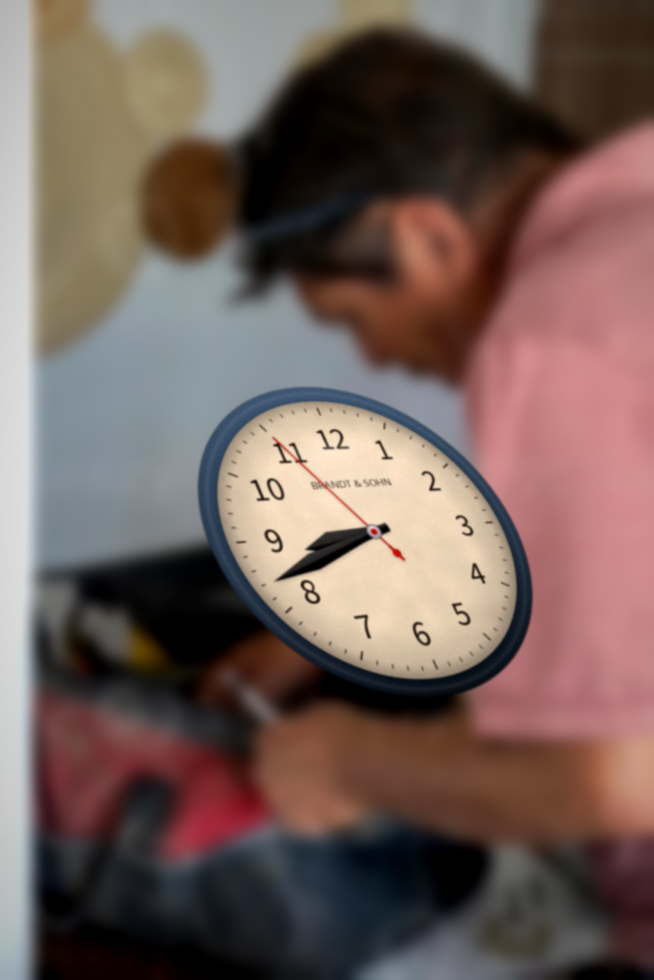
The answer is 8:41:55
